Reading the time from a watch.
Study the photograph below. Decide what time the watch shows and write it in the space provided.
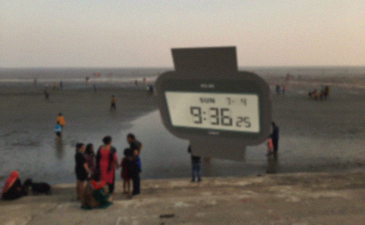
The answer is 9:36
